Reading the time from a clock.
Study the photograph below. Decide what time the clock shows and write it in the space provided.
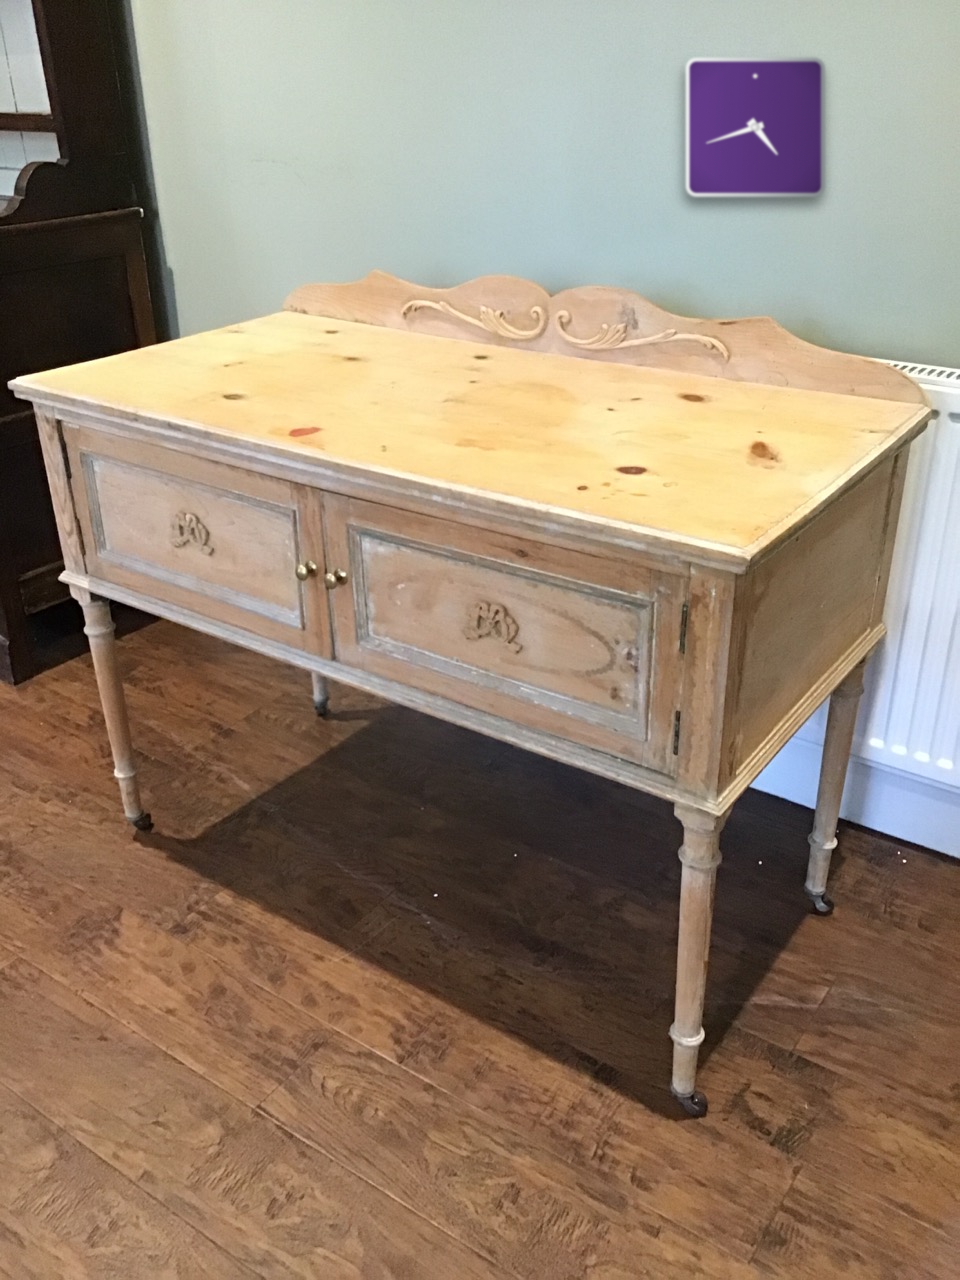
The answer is 4:42
